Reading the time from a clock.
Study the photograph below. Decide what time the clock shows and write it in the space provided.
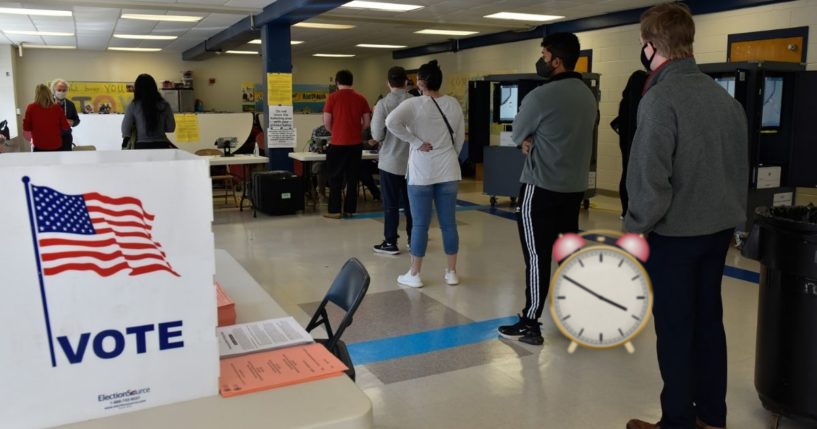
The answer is 3:50
